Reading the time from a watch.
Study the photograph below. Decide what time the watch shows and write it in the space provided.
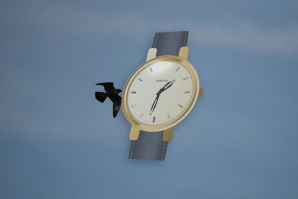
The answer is 1:32
